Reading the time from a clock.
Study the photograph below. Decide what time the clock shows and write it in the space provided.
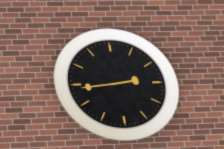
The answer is 2:44
